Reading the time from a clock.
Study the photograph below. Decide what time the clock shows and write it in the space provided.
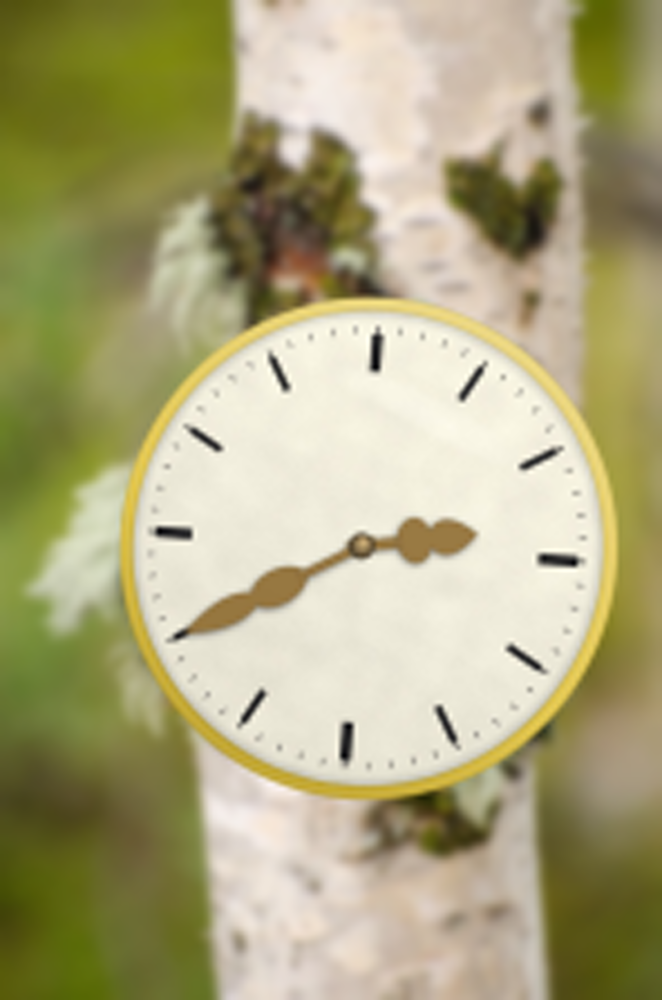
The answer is 2:40
